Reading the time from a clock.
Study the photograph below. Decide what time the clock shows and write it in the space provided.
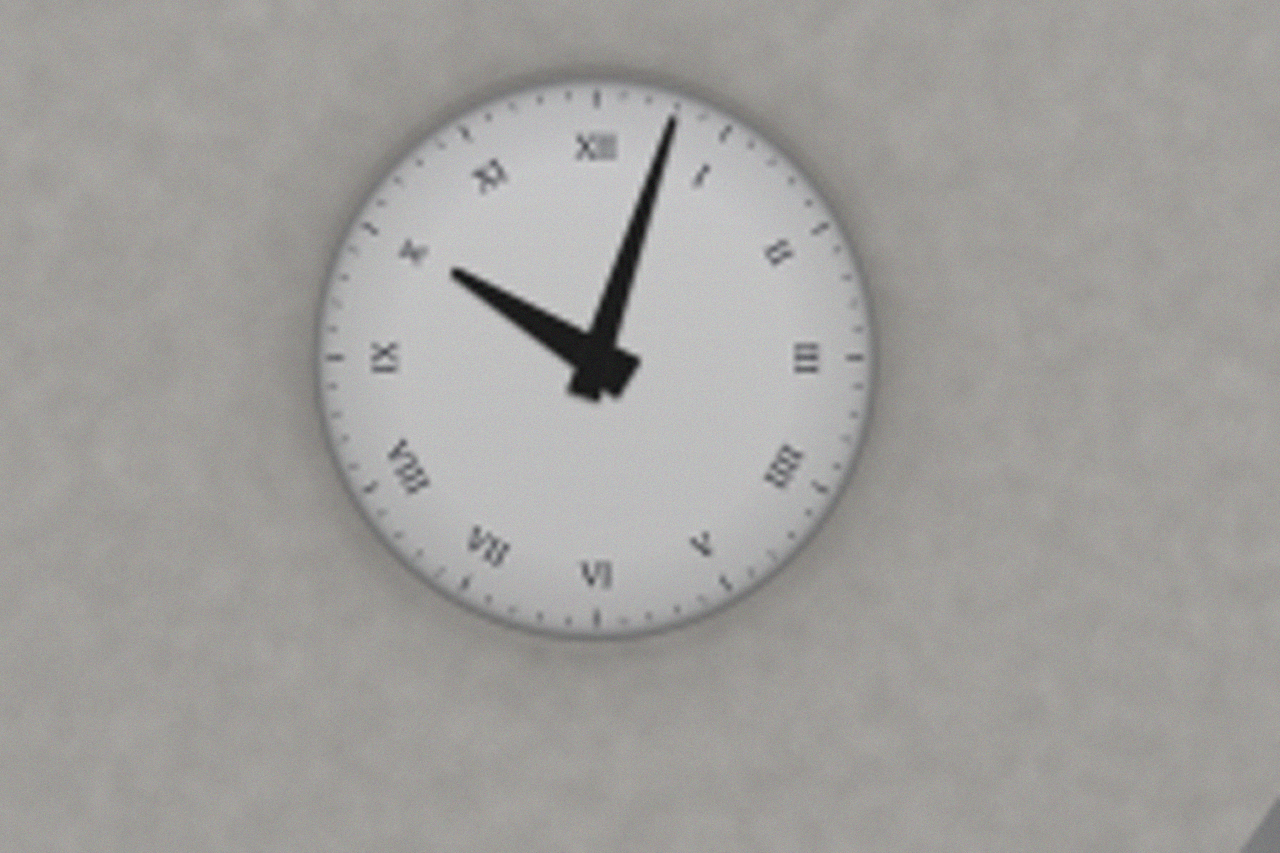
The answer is 10:03
